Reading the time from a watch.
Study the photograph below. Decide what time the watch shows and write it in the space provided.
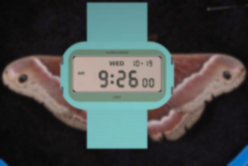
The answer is 9:26
